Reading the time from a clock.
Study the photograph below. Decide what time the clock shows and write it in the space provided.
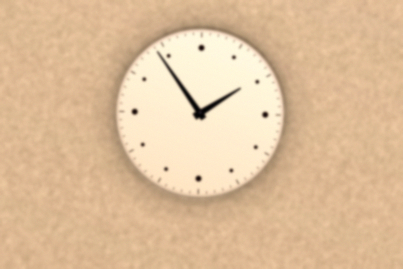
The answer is 1:54
